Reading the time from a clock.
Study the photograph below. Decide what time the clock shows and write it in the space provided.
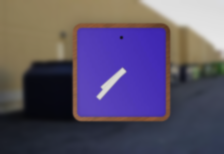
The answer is 7:37
